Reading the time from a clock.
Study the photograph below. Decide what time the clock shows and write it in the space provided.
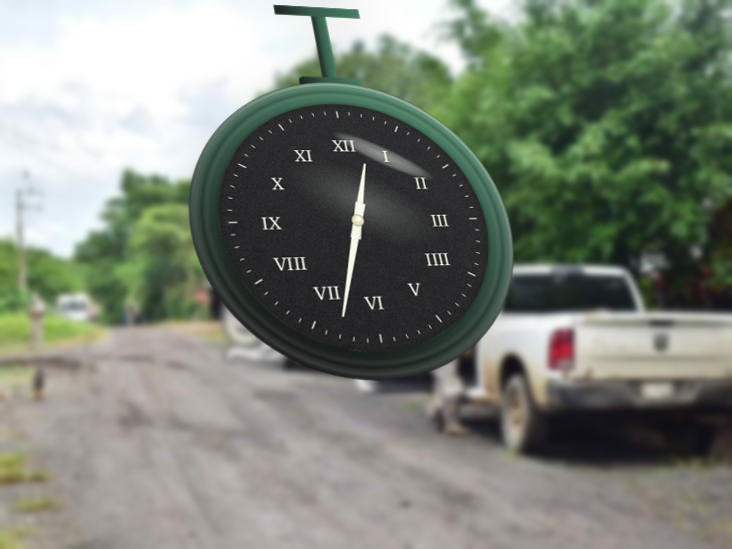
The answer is 12:33
